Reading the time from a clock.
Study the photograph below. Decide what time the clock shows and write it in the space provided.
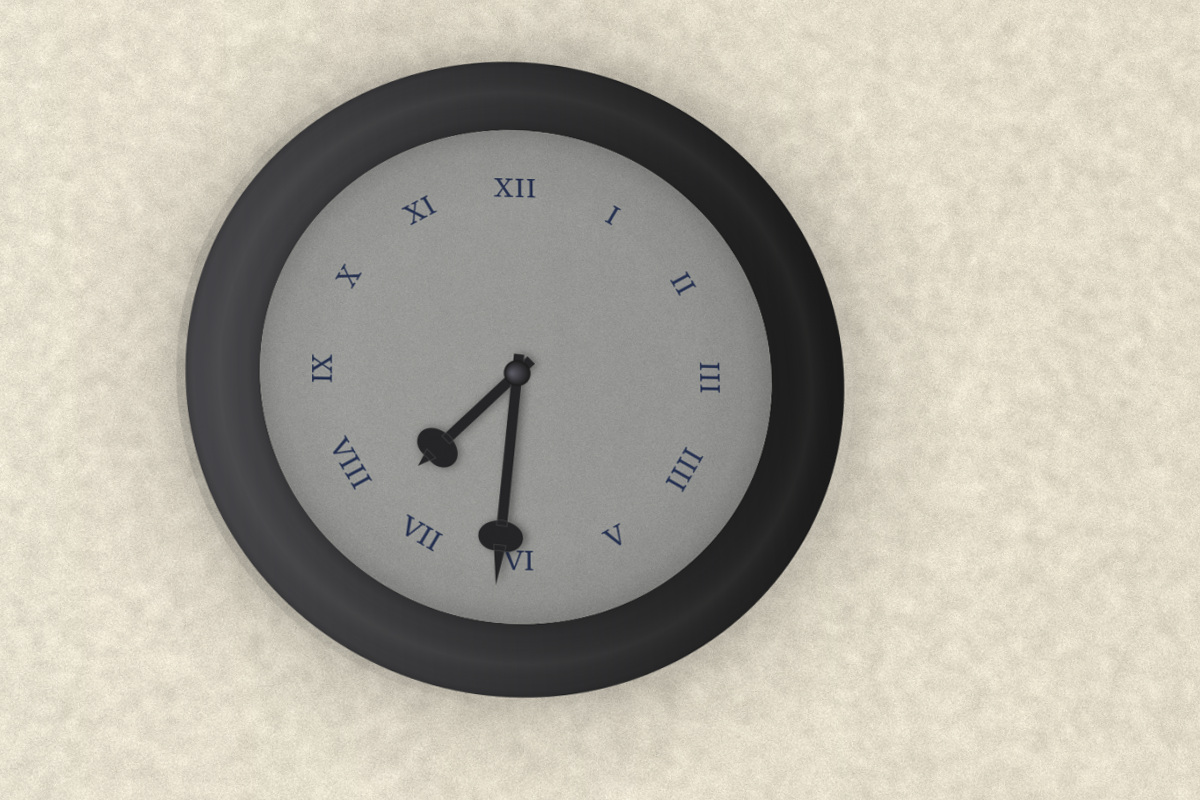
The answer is 7:31
